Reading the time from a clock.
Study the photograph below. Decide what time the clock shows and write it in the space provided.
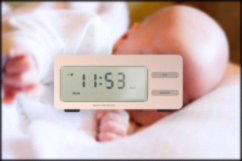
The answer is 11:53
